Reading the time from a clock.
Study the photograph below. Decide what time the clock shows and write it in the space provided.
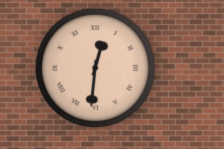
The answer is 12:31
